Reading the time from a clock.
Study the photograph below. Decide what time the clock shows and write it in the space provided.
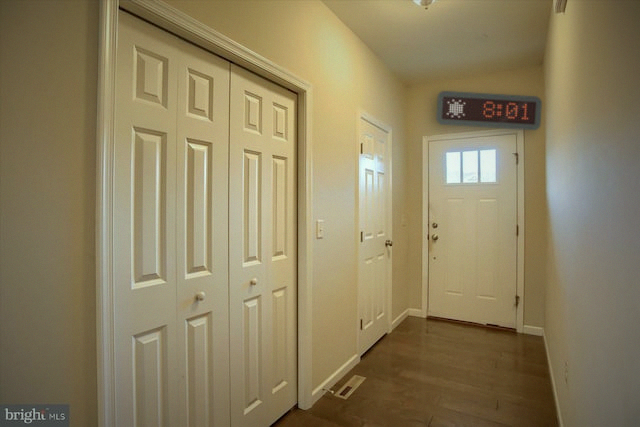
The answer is 8:01
